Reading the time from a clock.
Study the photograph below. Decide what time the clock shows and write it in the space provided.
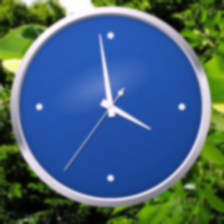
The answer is 3:58:36
